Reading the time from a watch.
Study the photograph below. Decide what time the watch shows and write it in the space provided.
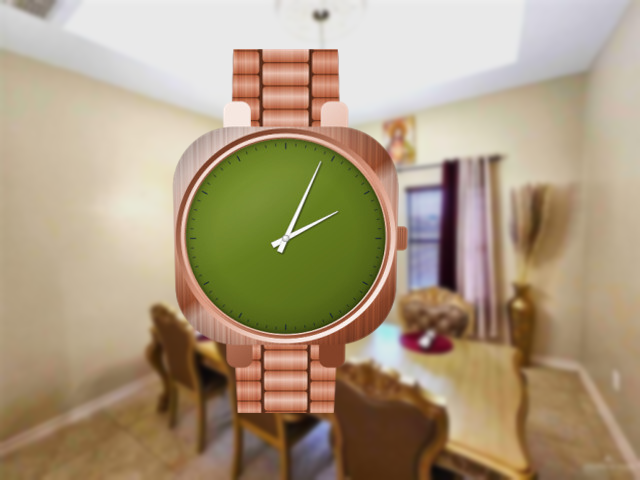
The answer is 2:04
